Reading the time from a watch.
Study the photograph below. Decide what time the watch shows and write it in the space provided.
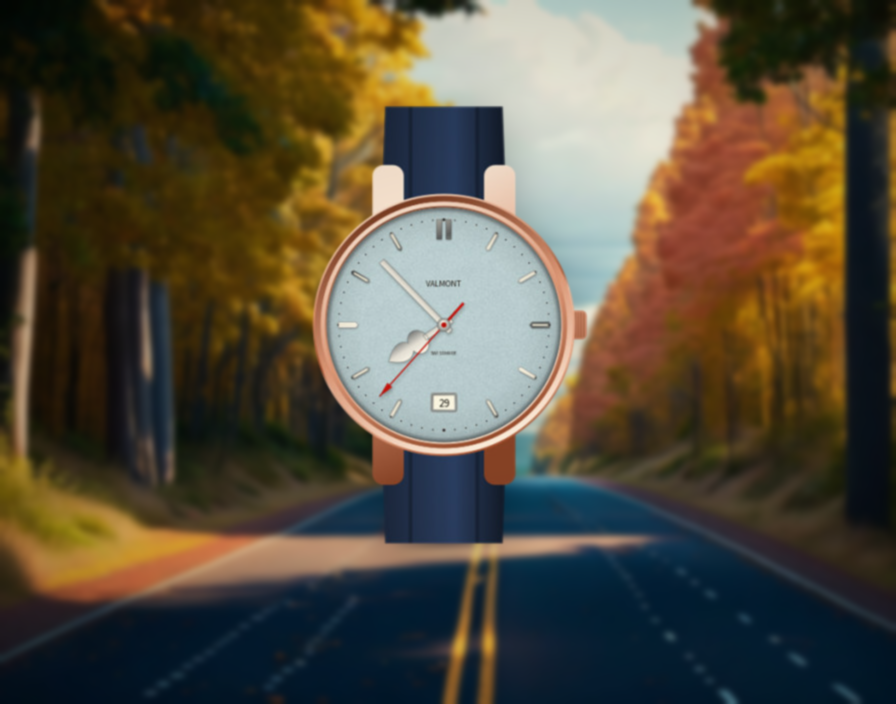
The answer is 7:52:37
